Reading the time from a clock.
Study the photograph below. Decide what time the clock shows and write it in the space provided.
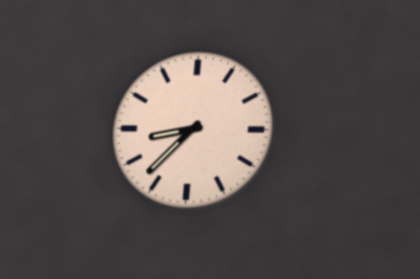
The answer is 8:37
